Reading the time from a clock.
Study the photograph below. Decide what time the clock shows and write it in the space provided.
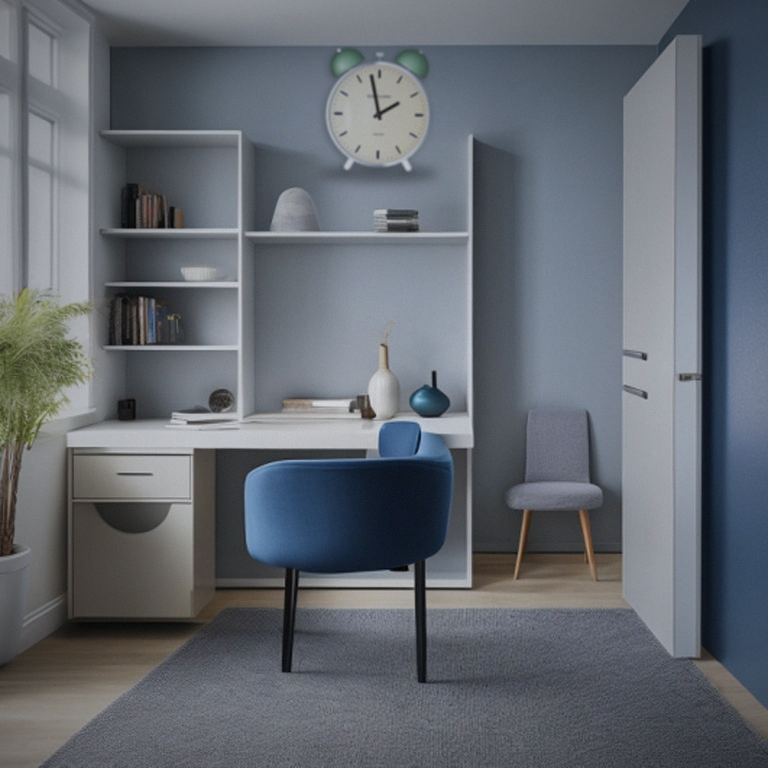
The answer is 1:58
